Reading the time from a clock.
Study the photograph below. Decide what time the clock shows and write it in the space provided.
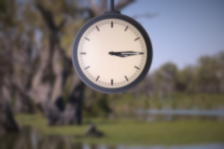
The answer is 3:15
